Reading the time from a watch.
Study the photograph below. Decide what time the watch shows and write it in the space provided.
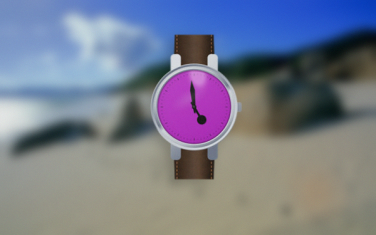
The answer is 4:59
